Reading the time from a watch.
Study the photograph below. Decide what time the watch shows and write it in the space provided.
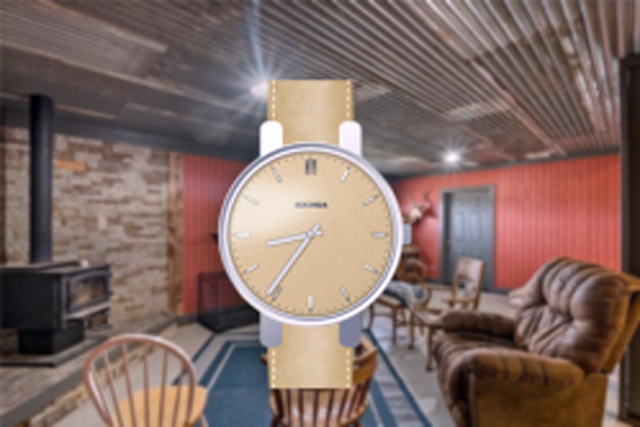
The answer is 8:36
